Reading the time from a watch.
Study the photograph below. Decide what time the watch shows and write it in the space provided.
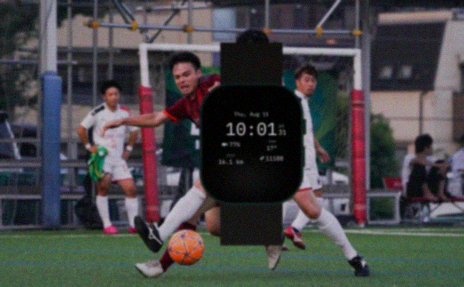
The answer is 10:01
